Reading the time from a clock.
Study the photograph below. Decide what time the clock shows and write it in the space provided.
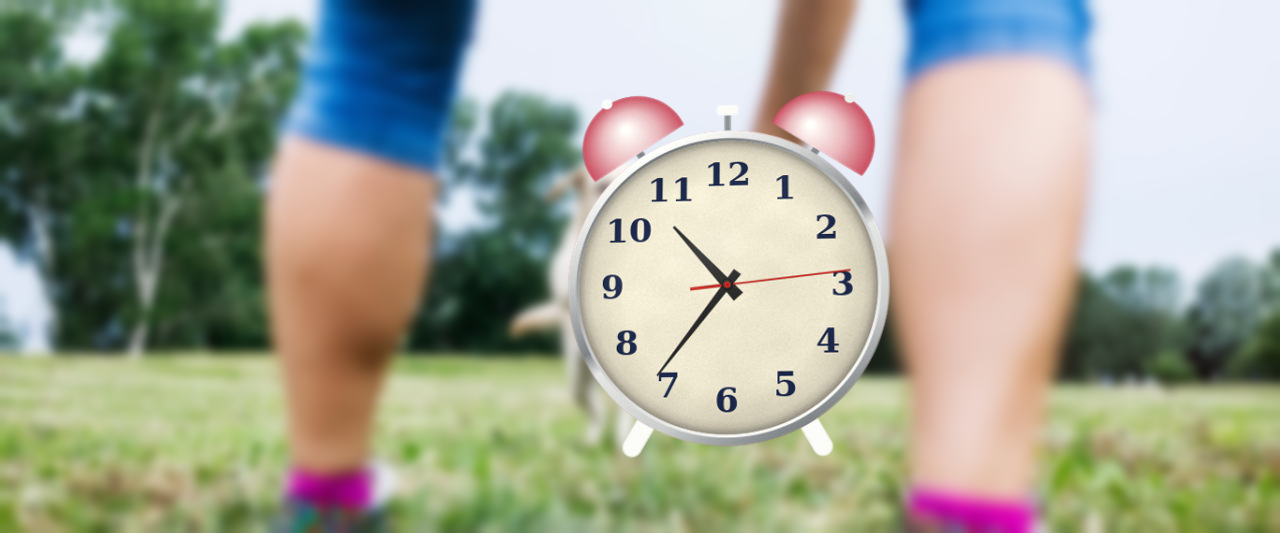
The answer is 10:36:14
